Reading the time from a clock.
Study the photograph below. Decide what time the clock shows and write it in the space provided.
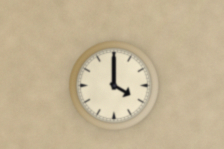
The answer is 4:00
